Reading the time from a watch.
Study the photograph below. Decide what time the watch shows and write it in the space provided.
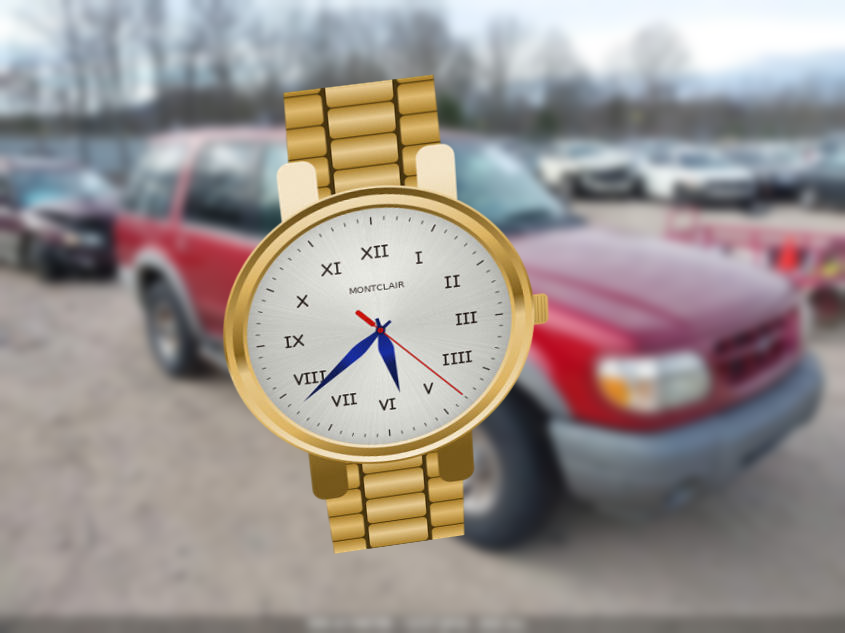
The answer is 5:38:23
